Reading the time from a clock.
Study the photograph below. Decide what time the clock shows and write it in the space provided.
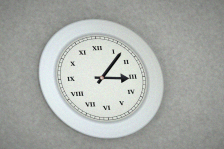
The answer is 3:07
